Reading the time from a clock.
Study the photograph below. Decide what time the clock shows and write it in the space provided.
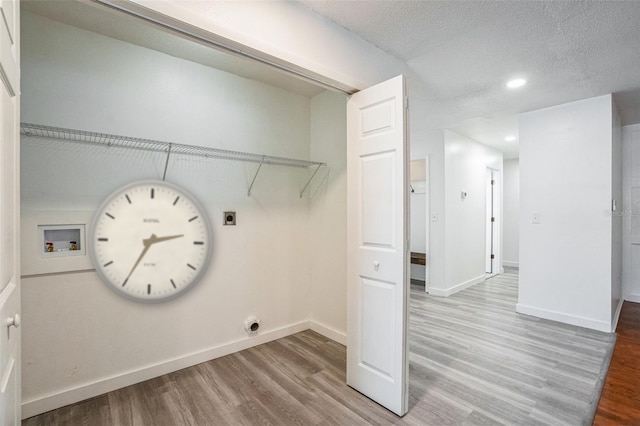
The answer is 2:35
